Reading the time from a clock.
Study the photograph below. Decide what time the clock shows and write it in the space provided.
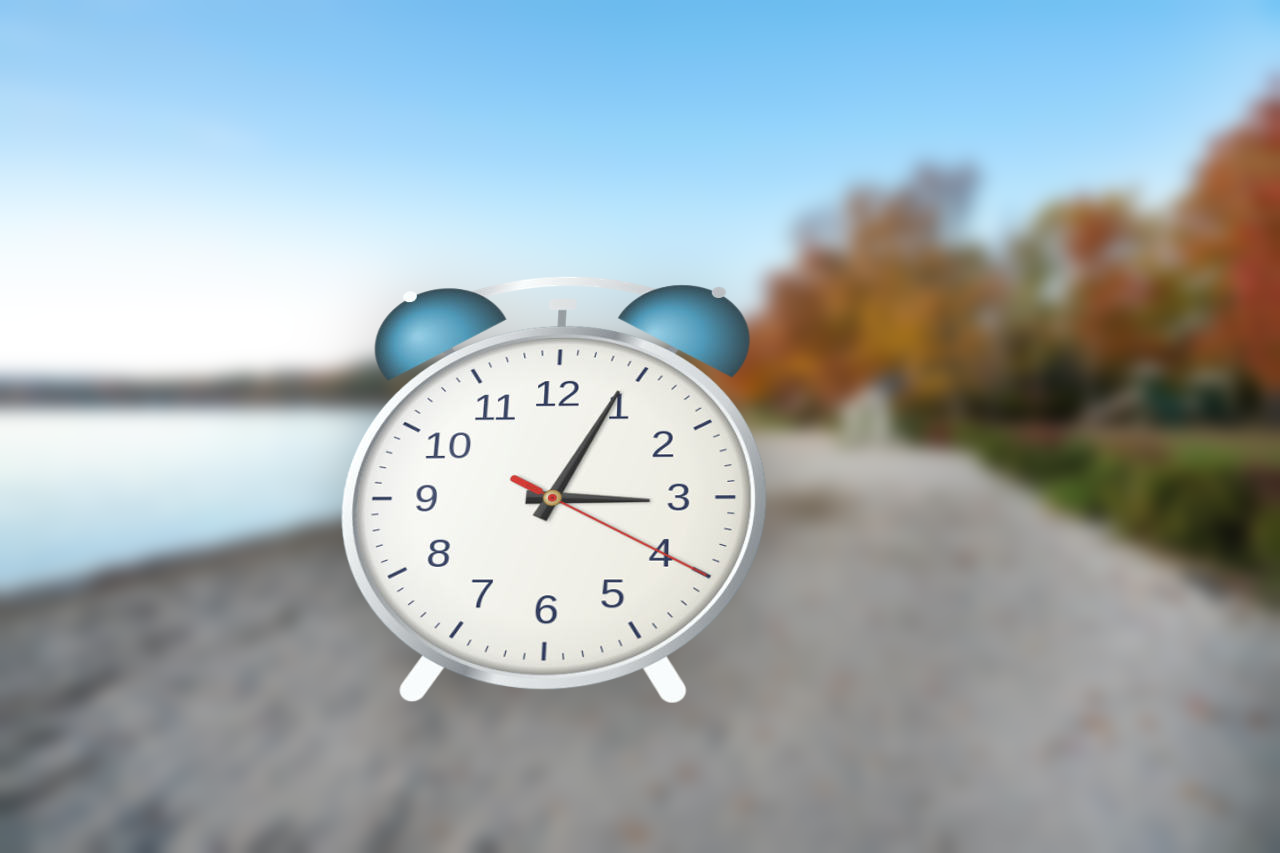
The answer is 3:04:20
